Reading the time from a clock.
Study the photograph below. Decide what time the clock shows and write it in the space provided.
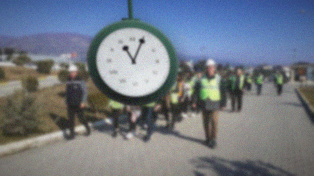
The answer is 11:04
